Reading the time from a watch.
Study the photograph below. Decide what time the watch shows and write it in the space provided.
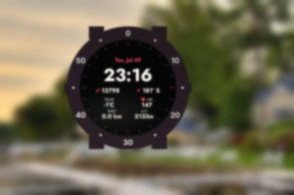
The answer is 23:16
